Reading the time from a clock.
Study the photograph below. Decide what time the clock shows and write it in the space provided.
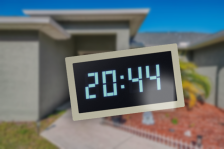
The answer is 20:44
